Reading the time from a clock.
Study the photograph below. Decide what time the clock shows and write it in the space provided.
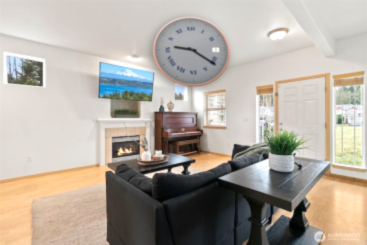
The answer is 9:21
